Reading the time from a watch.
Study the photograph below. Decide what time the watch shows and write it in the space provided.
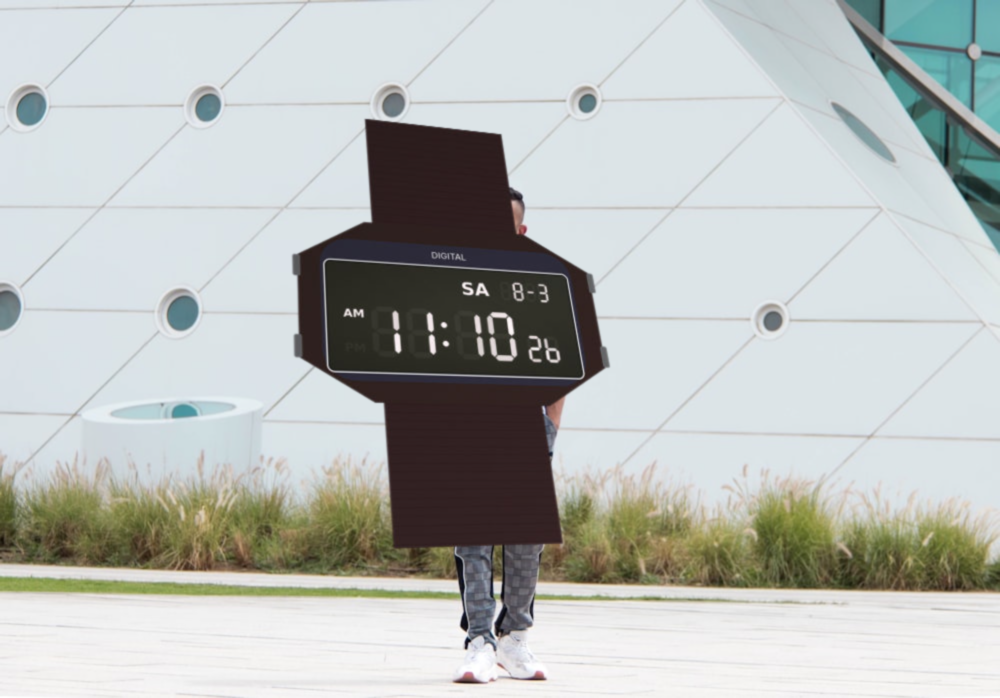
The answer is 11:10:26
